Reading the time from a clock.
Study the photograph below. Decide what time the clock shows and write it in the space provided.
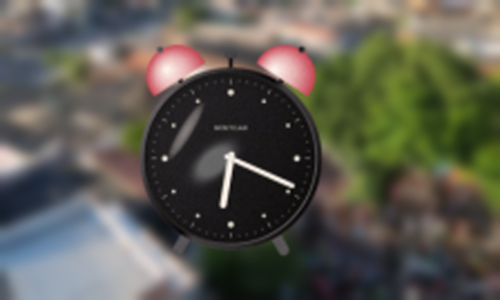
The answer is 6:19
